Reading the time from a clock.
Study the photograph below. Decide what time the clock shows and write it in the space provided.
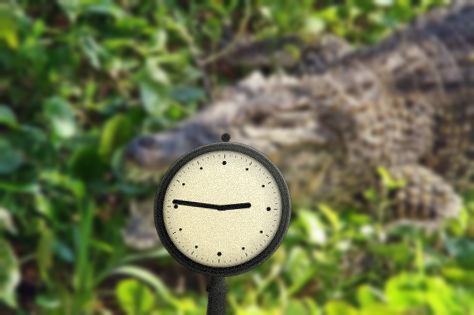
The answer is 2:46
